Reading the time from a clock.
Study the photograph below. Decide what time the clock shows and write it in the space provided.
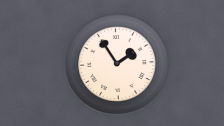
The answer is 1:55
